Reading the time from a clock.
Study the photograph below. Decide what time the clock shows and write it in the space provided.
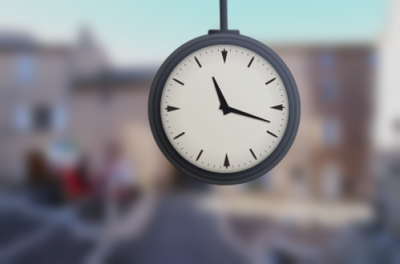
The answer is 11:18
